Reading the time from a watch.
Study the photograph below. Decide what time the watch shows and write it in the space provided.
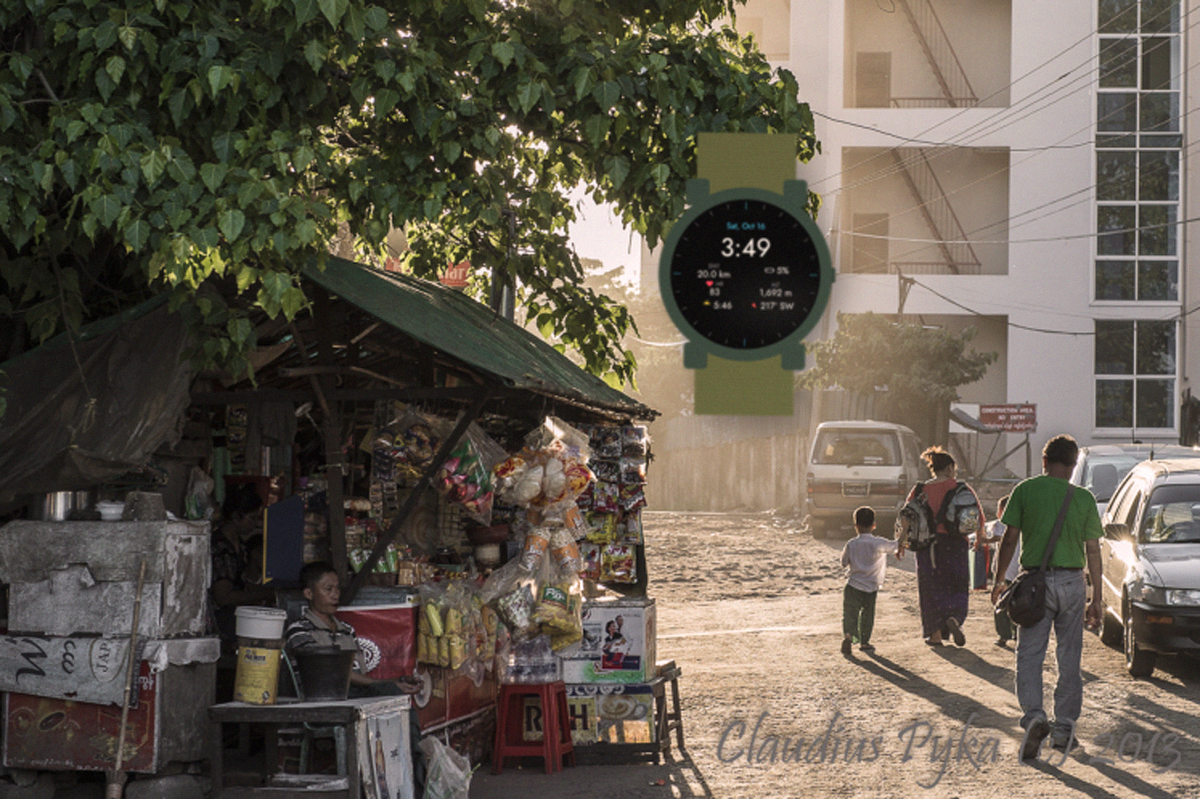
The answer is 3:49
